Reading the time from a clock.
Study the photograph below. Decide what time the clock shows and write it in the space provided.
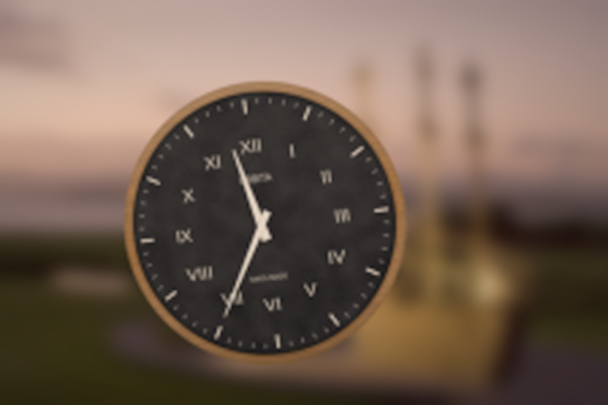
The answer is 11:35
